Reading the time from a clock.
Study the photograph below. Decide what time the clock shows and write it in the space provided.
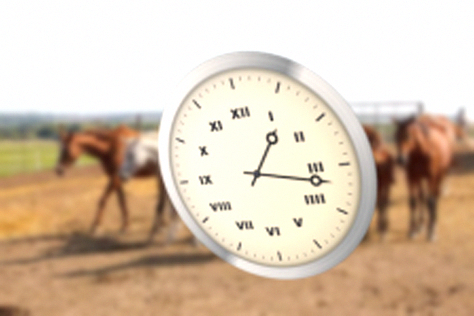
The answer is 1:17
